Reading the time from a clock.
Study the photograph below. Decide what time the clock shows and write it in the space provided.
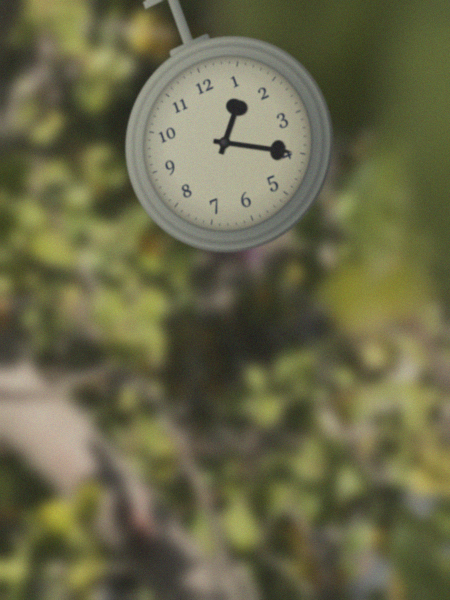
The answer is 1:20
